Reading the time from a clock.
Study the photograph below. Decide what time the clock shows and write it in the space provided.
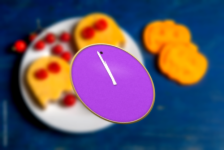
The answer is 11:59
